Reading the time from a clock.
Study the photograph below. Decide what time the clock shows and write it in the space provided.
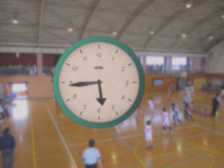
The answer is 5:44
